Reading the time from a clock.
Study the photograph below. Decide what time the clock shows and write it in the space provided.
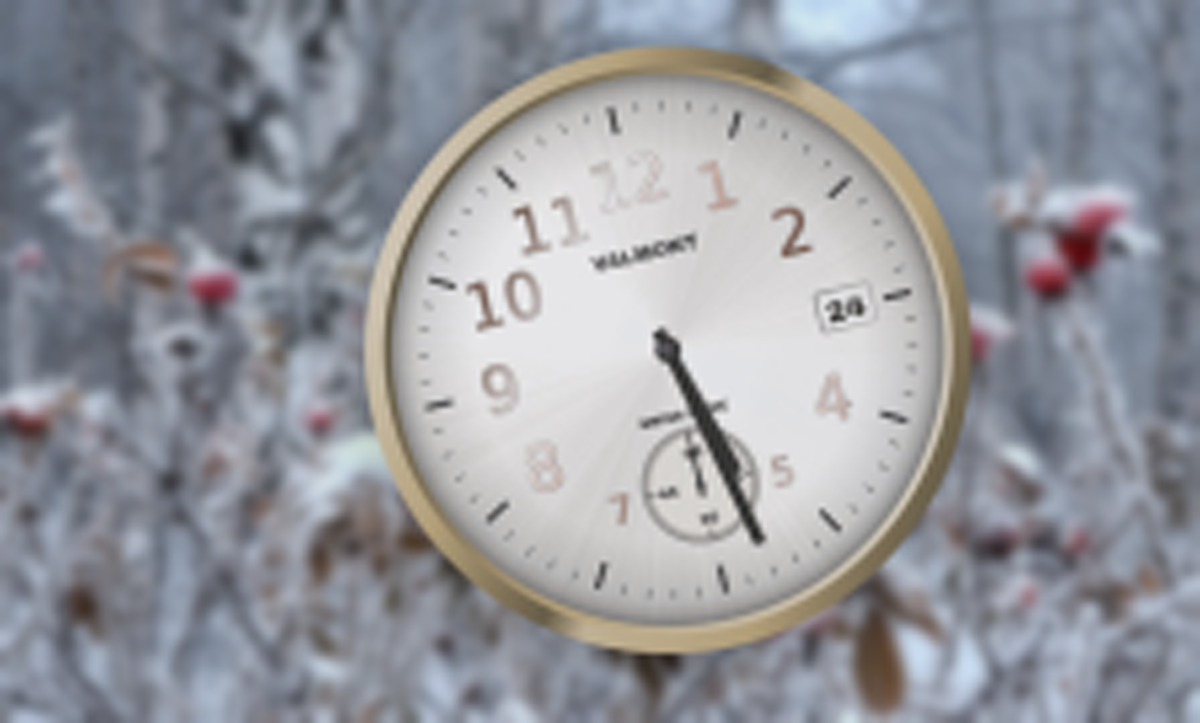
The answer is 5:28
